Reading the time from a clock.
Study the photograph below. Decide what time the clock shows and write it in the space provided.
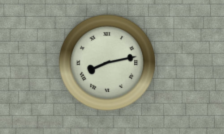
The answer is 8:13
